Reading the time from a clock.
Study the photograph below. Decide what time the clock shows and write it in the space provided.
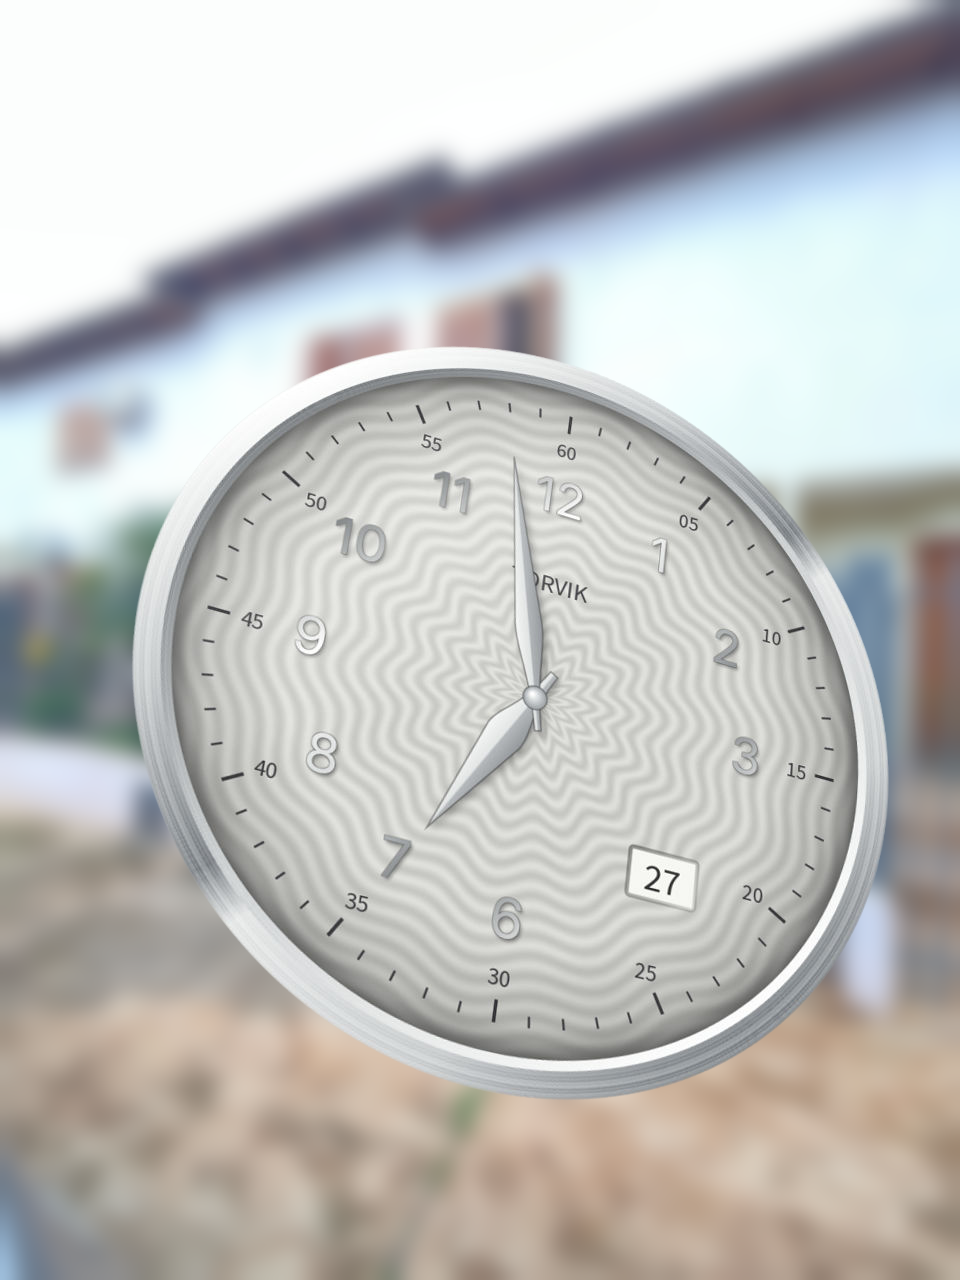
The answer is 6:58
